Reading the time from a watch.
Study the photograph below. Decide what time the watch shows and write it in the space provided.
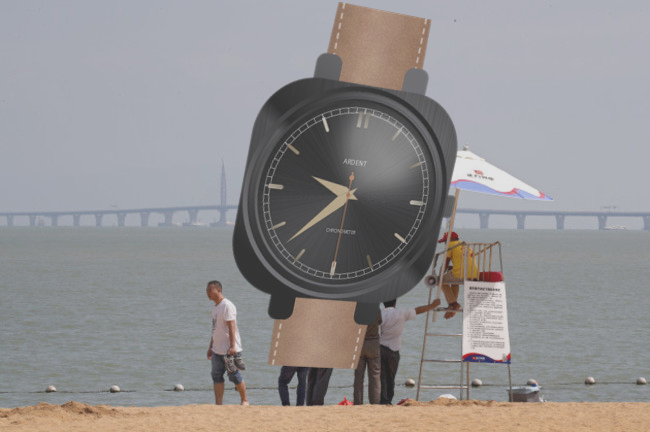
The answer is 9:37:30
